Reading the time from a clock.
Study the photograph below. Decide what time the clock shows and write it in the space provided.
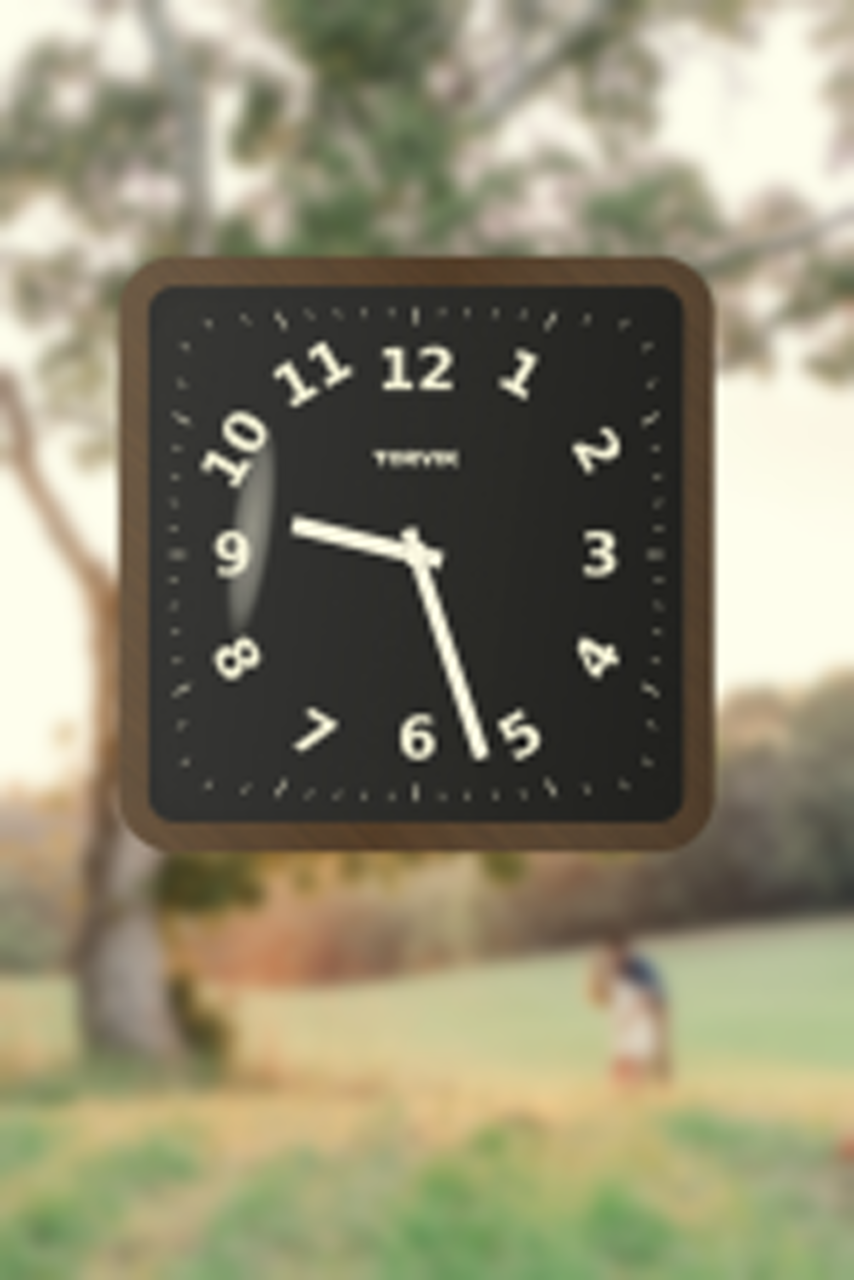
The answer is 9:27
